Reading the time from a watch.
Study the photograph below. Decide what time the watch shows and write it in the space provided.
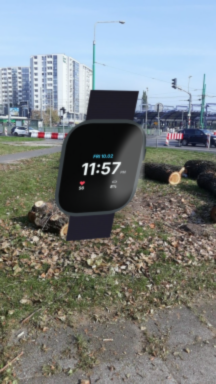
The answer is 11:57
